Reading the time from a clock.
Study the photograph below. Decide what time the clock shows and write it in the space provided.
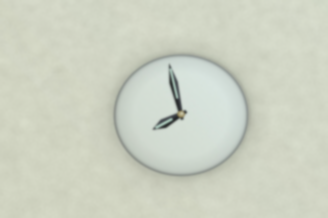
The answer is 7:58
